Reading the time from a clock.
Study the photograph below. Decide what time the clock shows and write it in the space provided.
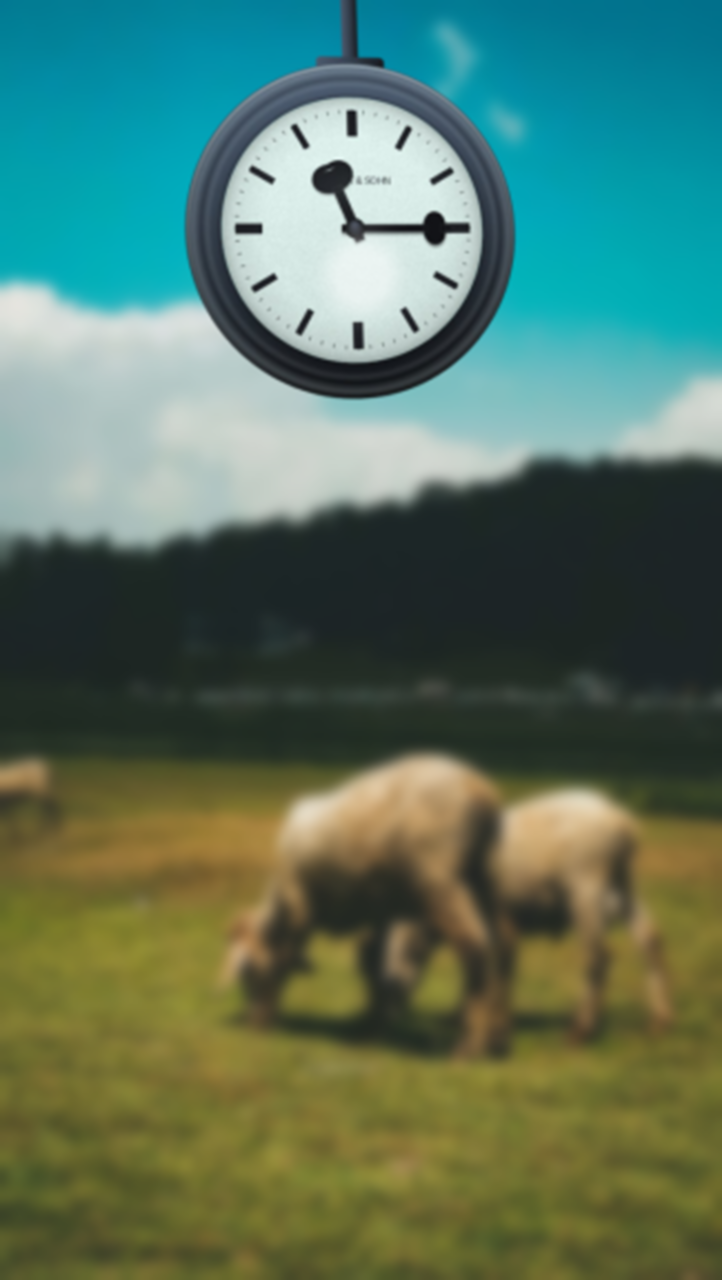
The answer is 11:15
